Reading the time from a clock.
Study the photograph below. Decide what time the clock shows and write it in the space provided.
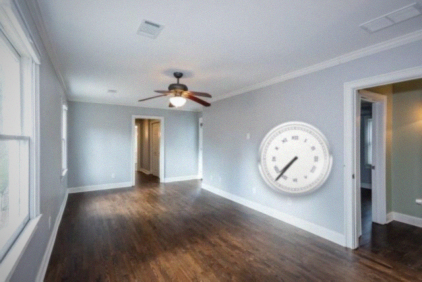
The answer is 7:37
